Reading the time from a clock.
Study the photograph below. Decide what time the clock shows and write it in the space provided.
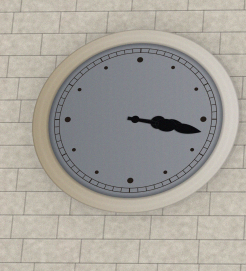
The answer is 3:17
